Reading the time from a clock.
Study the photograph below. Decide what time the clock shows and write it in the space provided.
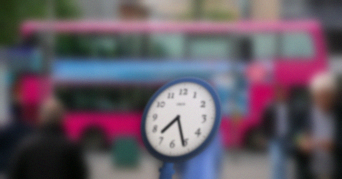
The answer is 7:26
